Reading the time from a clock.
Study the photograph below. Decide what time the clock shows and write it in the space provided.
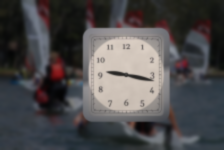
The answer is 9:17
